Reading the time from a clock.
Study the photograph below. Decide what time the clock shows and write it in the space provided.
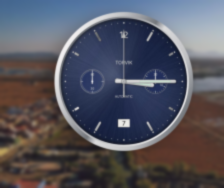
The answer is 3:15
